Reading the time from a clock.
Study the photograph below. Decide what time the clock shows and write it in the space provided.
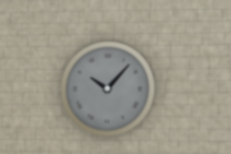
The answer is 10:07
